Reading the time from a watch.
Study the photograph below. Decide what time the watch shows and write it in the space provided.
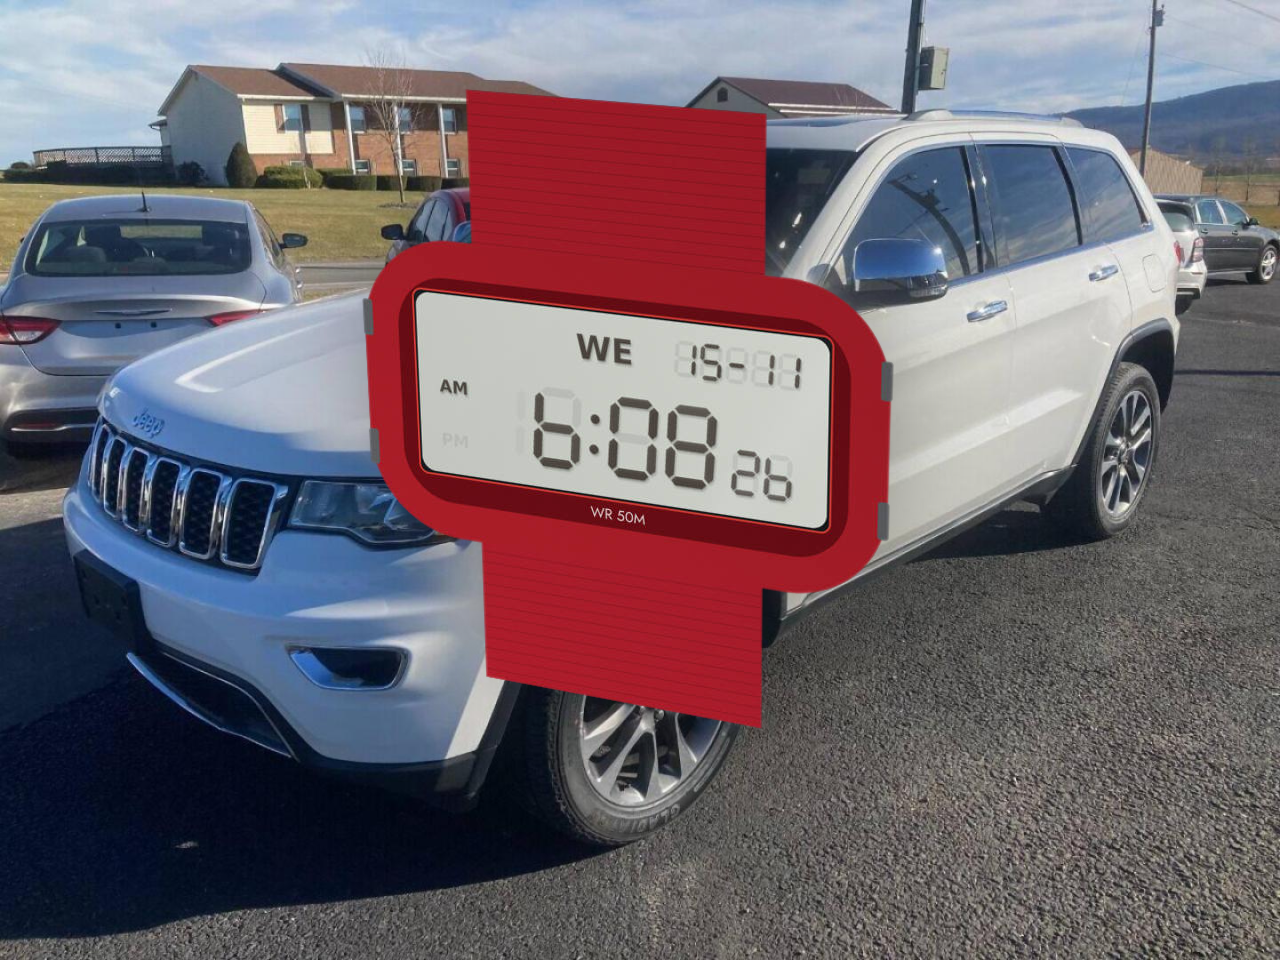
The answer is 6:08:26
